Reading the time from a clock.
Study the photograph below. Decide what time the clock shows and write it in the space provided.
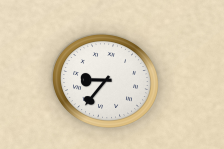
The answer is 8:34
